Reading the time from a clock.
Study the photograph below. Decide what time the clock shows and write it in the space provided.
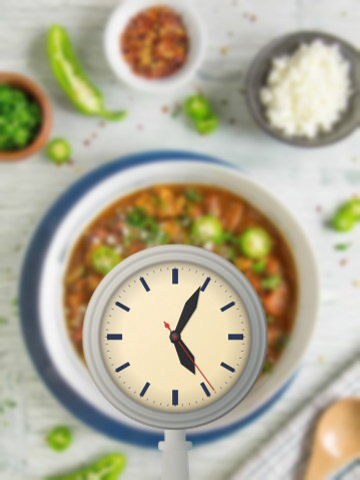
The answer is 5:04:24
